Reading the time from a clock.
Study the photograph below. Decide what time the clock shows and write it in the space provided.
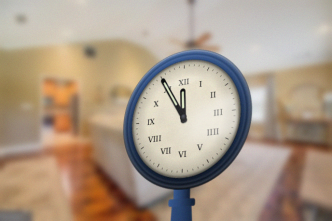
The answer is 11:55
